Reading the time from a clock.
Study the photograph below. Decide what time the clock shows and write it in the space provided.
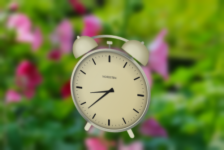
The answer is 8:38
